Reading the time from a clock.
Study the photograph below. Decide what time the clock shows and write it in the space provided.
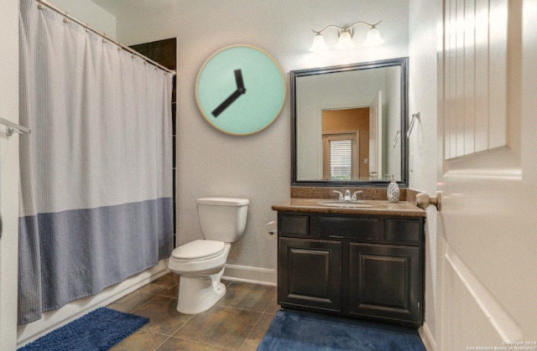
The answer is 11:38
